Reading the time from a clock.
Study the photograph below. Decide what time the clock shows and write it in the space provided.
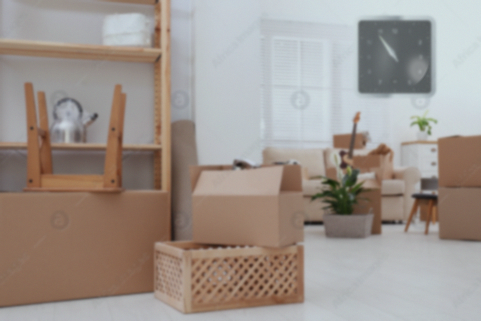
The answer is 10:54
